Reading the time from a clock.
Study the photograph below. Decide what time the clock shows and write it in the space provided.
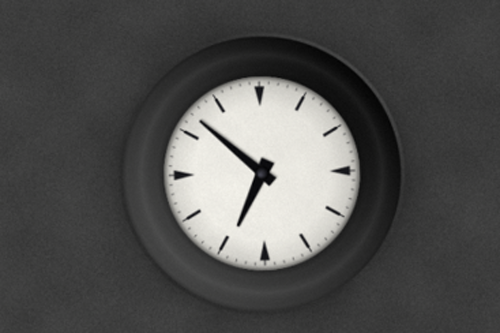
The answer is 6:52
